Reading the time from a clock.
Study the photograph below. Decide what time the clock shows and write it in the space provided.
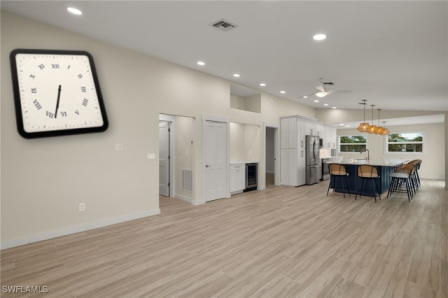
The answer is 6:33
